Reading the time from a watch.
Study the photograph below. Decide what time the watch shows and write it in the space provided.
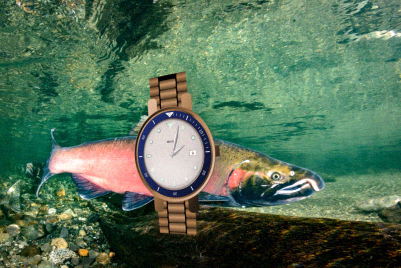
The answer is 2:03
